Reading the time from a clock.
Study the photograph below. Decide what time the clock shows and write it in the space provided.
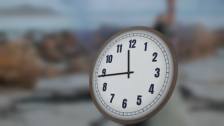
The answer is 11:44
